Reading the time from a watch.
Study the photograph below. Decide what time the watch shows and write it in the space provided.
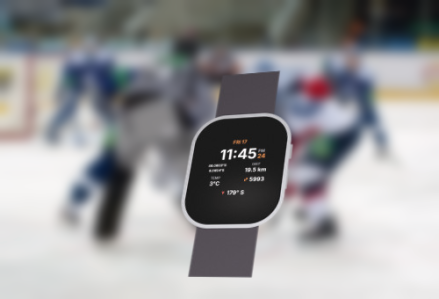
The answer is 11:45
